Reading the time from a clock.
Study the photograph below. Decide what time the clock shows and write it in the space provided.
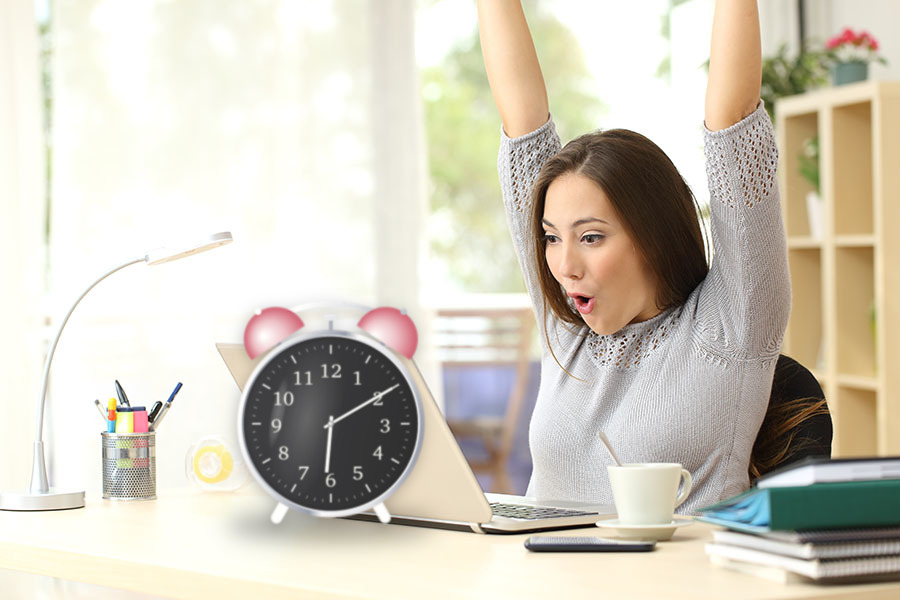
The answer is 6:10
